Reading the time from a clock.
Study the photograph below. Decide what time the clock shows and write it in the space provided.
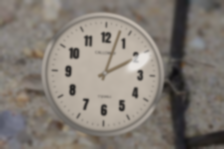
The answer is 2:03
